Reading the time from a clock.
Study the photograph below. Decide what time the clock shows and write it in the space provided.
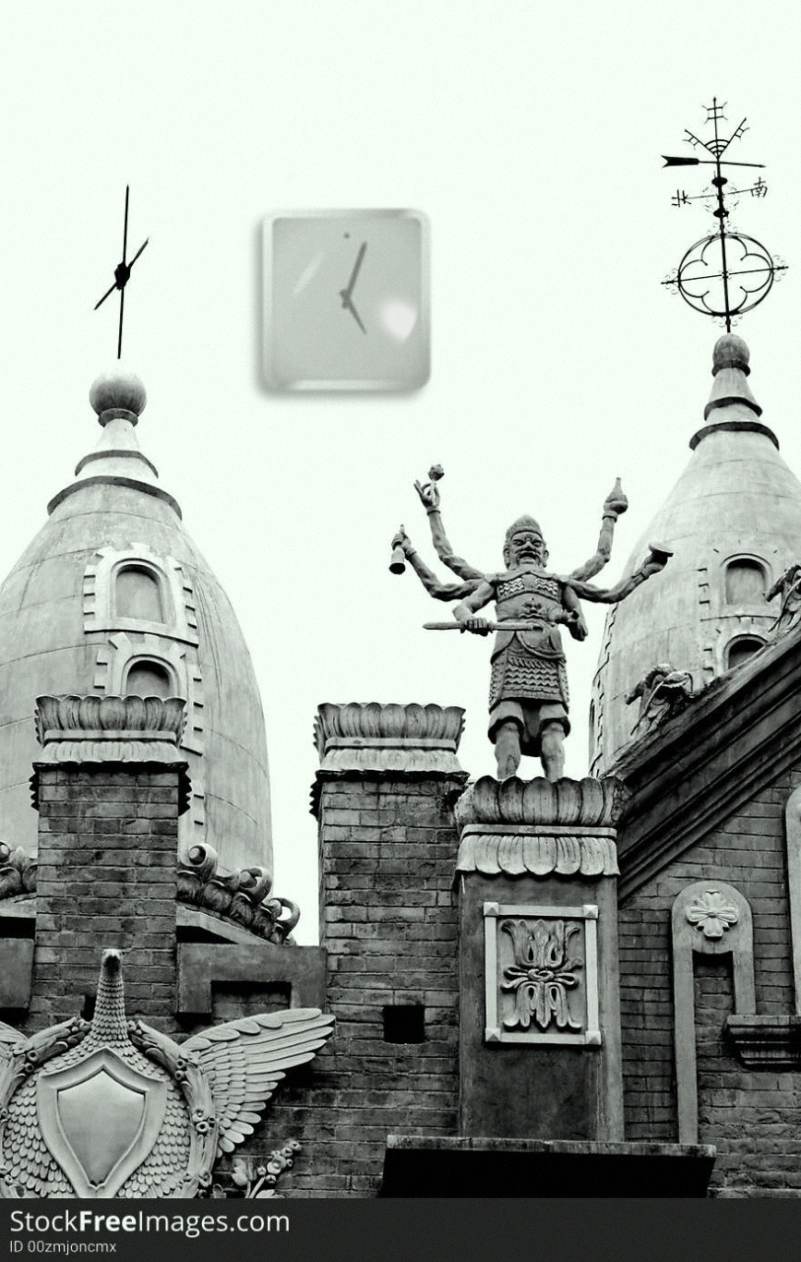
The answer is 5:03
